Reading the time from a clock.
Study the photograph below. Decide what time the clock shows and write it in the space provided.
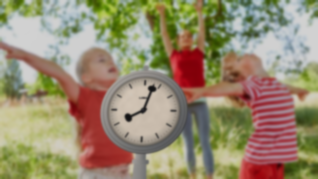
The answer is 8:03
